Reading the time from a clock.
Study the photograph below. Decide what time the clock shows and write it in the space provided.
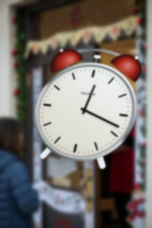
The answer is 12:18
